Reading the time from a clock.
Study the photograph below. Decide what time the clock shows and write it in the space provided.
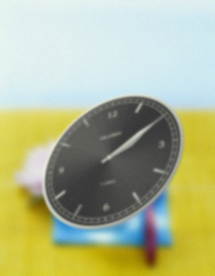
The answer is 2:10
